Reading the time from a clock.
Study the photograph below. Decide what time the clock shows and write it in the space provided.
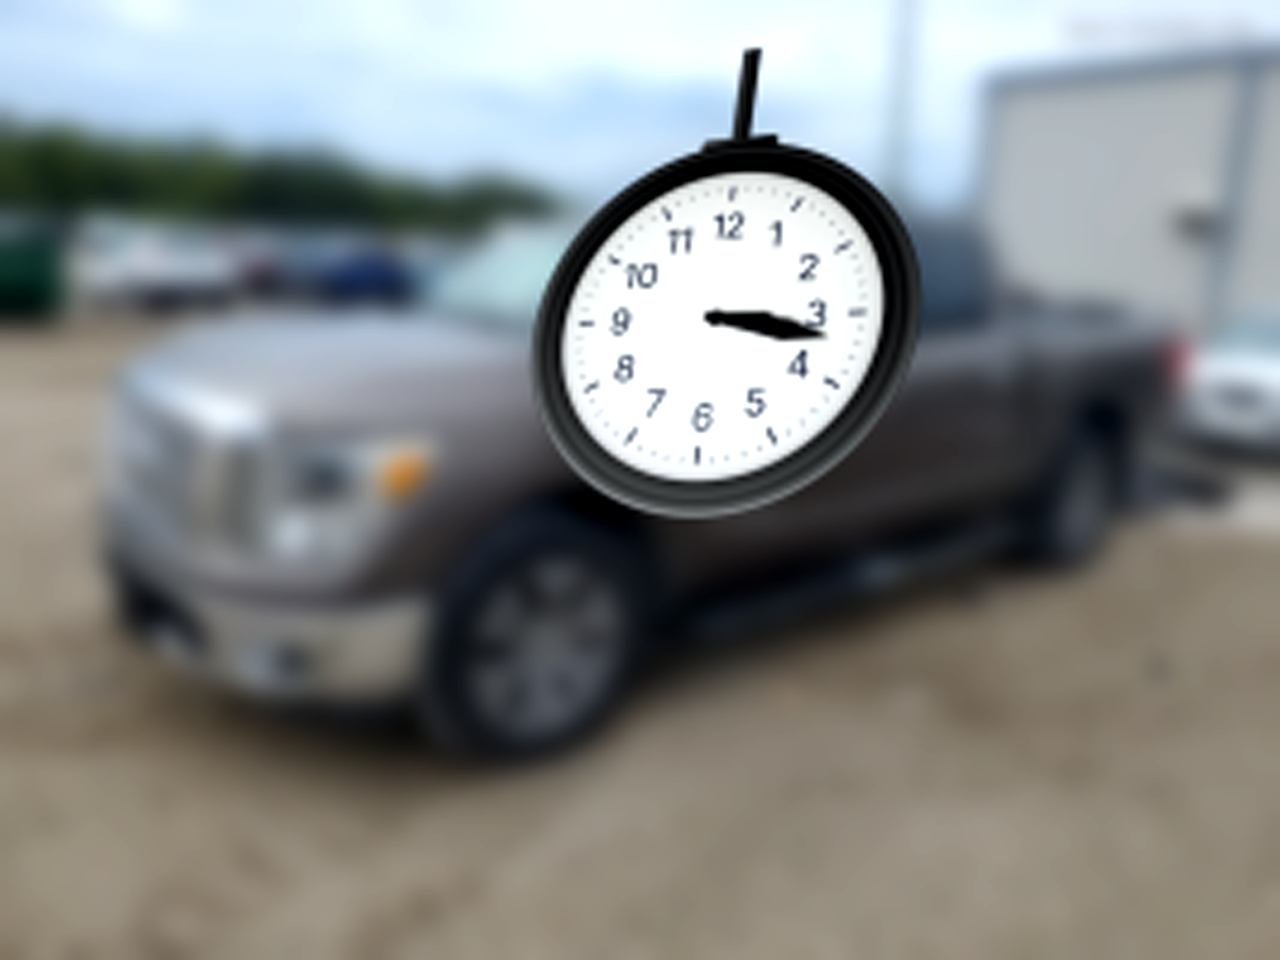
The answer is 3:17
